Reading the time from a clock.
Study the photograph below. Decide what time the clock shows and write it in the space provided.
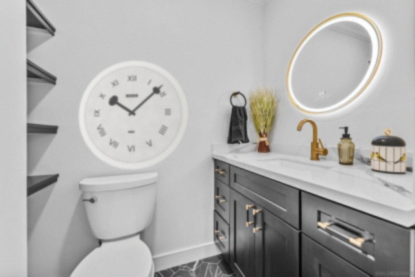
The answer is 10:08
